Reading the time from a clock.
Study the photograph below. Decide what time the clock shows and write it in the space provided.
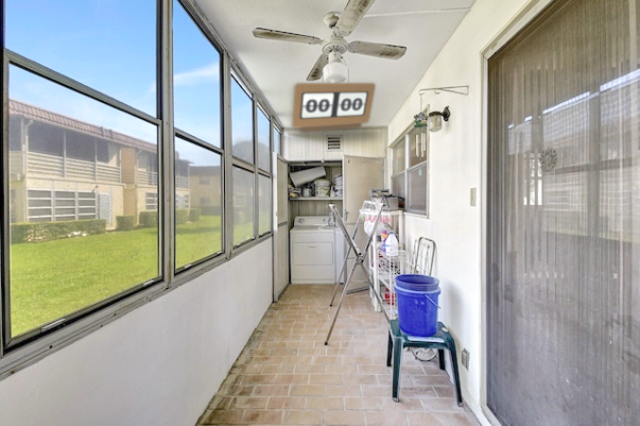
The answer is 0:00
